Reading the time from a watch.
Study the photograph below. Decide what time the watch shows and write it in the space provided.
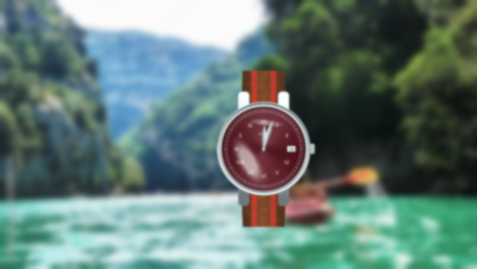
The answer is 12:03
